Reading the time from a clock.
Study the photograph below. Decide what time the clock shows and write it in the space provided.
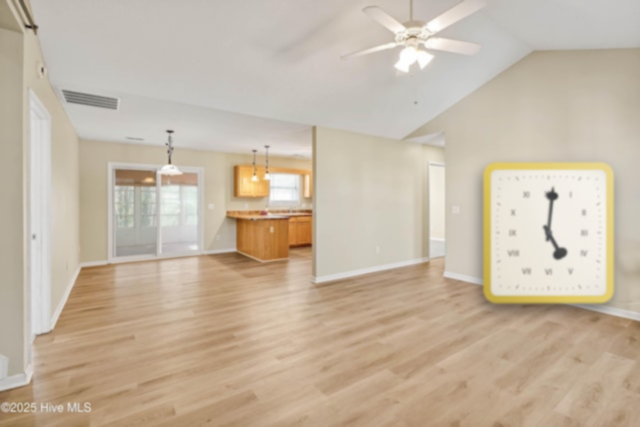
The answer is 5:01
